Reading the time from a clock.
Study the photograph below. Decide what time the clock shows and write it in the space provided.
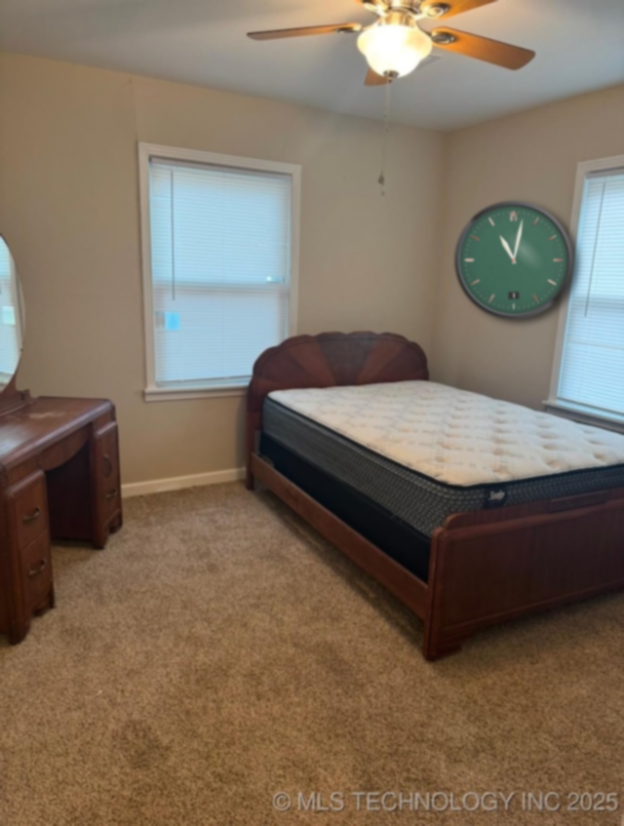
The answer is 11:02
